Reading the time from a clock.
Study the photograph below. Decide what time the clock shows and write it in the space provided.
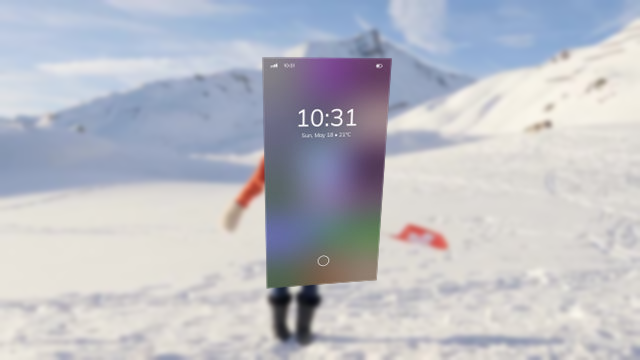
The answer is 10:31
